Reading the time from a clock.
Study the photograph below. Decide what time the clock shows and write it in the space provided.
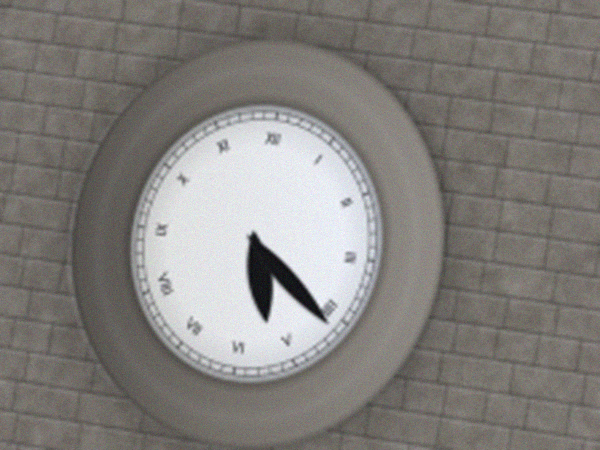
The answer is 5:21
